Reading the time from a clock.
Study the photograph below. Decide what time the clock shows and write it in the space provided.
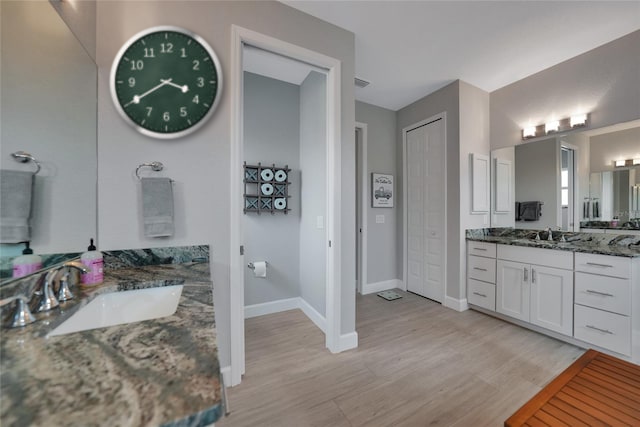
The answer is 3:40
